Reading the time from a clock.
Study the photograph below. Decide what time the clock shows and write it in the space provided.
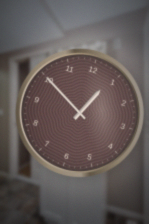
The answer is 12:50
